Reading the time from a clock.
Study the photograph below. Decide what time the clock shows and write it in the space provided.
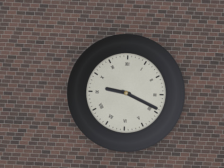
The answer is 9:19
